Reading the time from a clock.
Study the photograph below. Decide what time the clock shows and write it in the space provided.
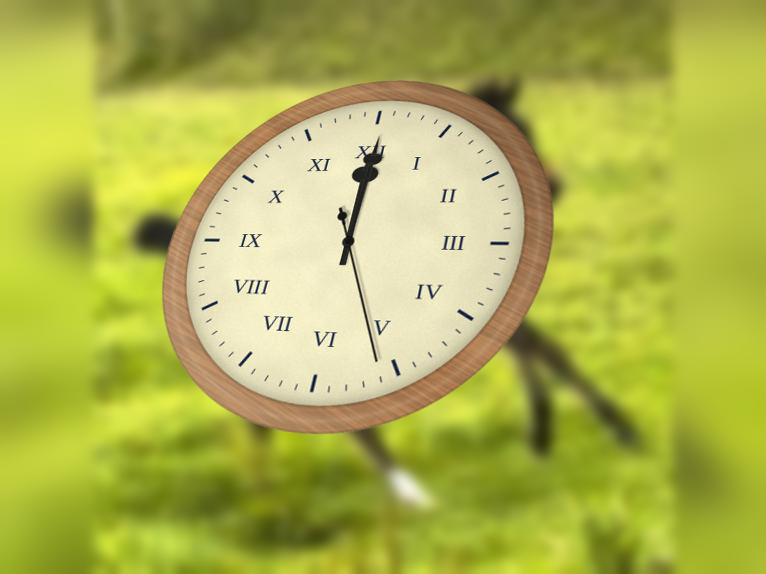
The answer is 12:00:26
